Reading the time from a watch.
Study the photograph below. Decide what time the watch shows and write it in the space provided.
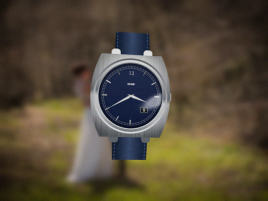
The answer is 3:40
